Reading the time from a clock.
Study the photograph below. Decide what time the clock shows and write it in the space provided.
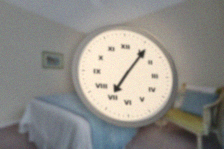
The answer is 7:06
